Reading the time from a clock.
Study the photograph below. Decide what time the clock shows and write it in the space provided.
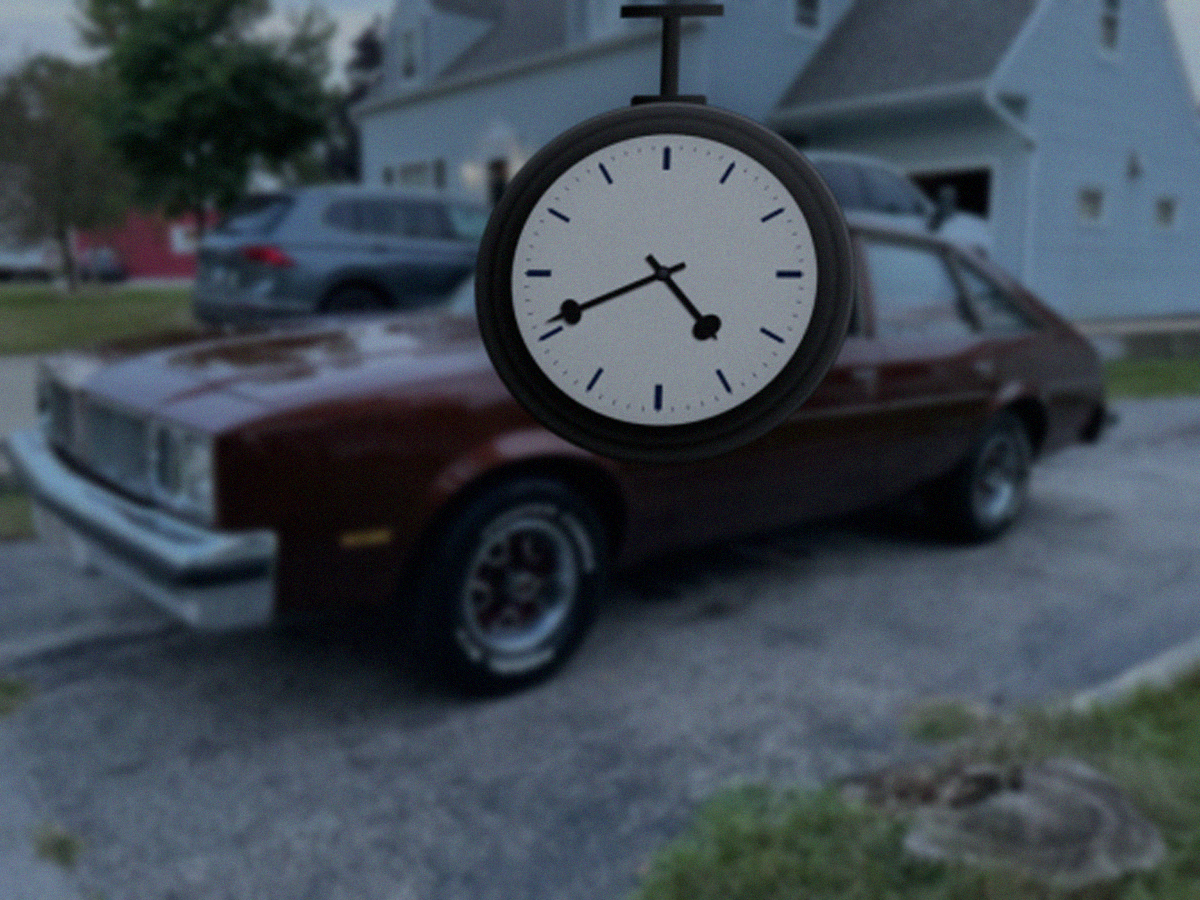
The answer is 4:41
